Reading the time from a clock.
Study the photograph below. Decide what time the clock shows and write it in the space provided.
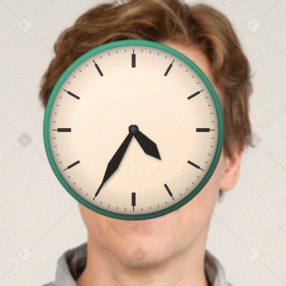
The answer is 4:35
